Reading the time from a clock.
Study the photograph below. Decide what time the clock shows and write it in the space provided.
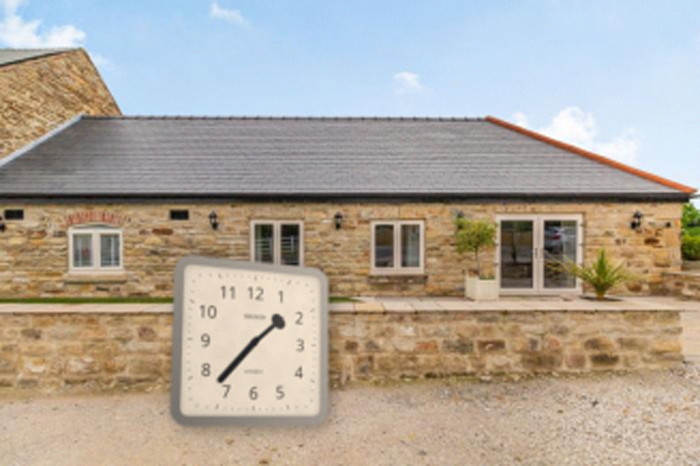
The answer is 1:37
